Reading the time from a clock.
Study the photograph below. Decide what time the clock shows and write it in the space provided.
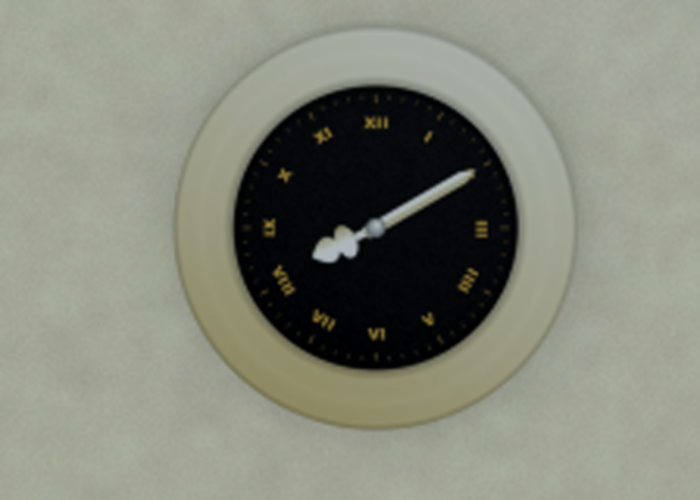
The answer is 8:10
